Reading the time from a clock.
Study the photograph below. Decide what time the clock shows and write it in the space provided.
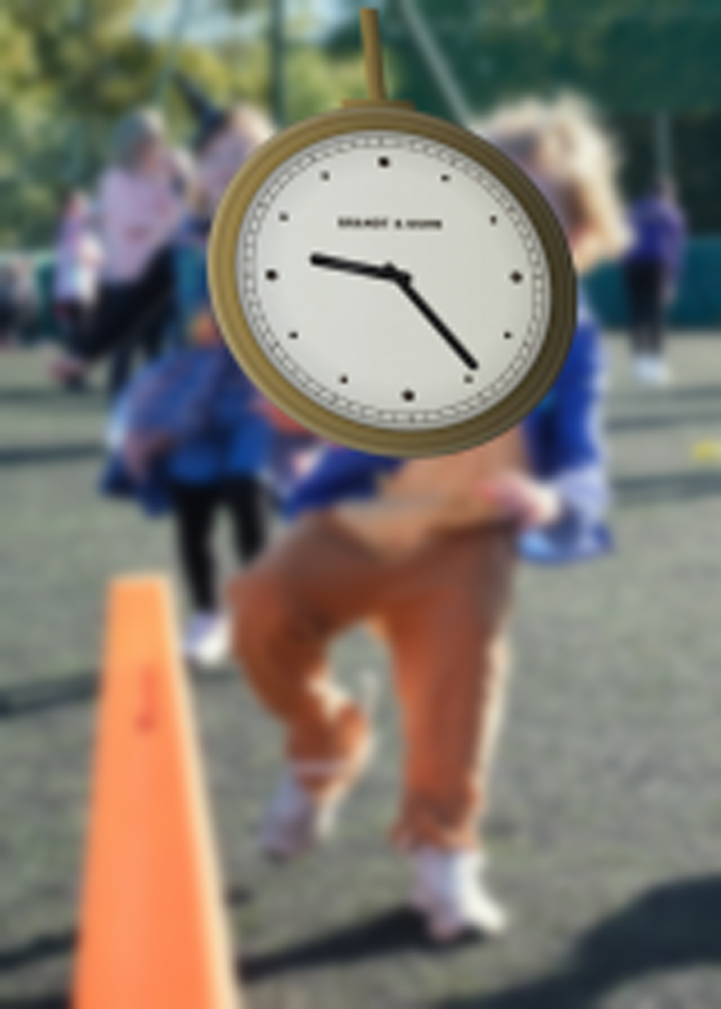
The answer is 9:24
